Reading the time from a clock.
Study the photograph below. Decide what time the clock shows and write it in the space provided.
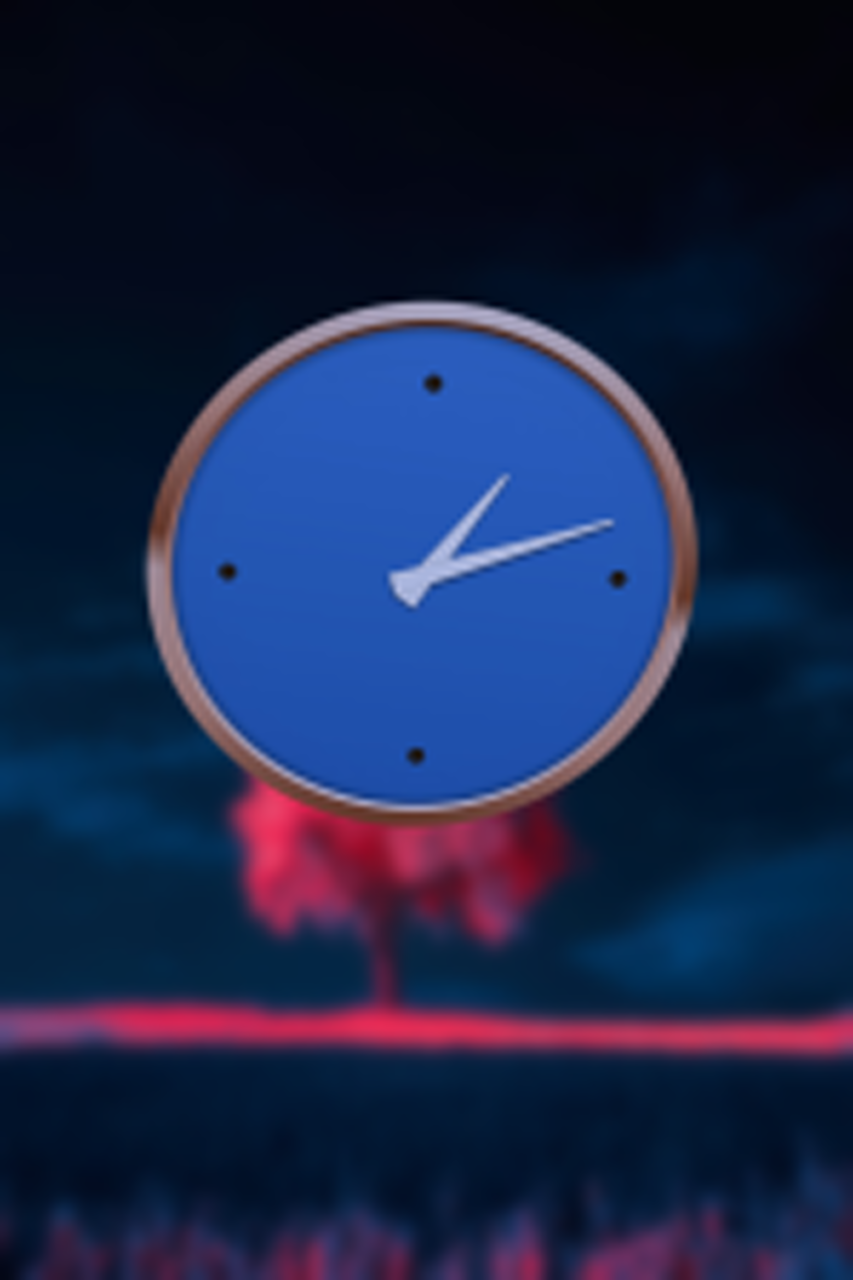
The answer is 1:12
